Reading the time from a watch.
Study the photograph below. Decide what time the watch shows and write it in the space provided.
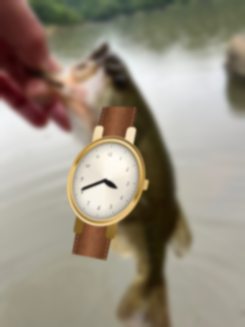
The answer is 3:41
